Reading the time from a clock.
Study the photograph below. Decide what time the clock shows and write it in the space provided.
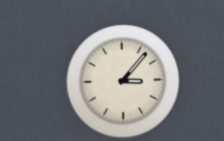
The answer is 3:07
